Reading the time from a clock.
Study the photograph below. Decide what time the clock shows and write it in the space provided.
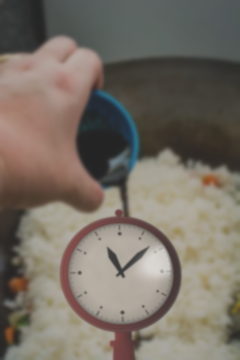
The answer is 11:08
